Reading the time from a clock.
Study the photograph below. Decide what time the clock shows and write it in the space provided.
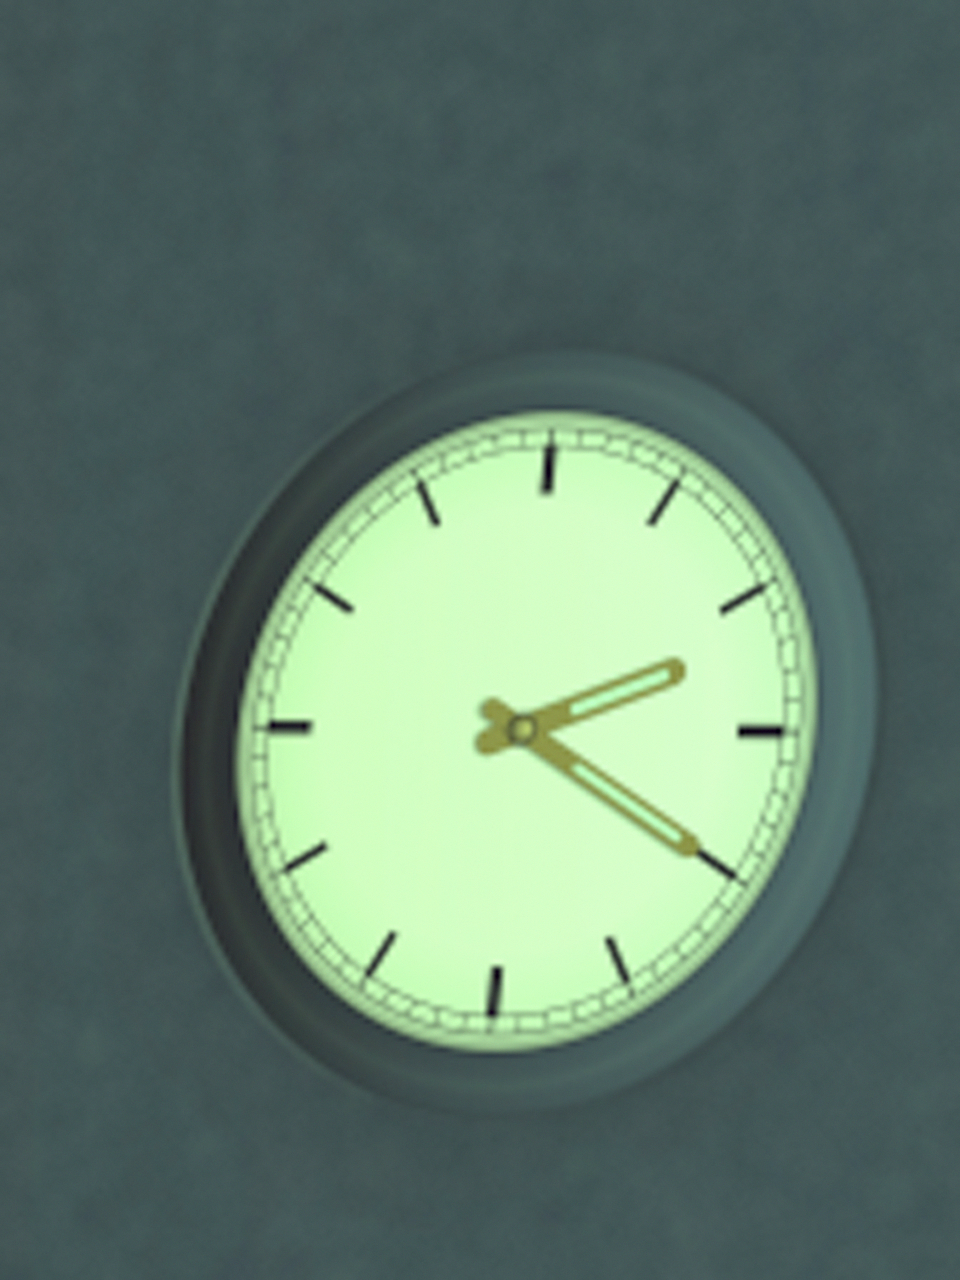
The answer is 2:20
